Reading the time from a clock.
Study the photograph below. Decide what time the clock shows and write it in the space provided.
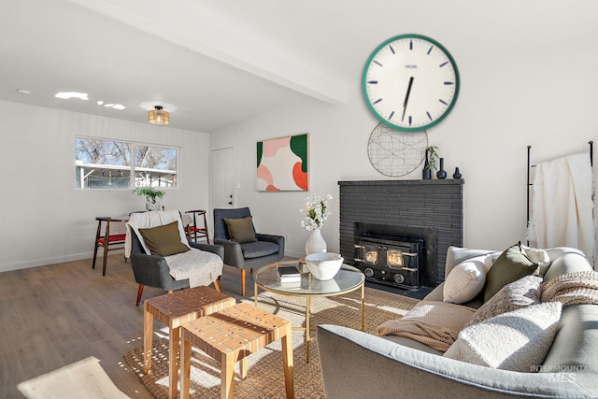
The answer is 6:32
